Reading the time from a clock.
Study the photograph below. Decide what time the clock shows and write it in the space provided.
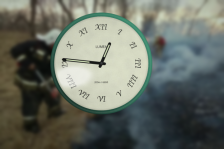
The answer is 12:46
